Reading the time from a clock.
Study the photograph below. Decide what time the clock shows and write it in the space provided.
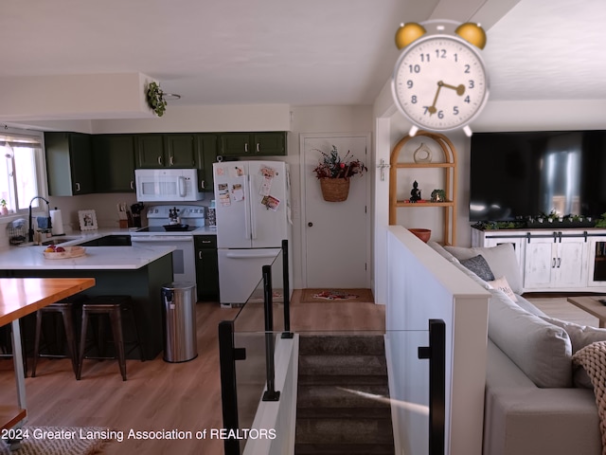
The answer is 3:33
